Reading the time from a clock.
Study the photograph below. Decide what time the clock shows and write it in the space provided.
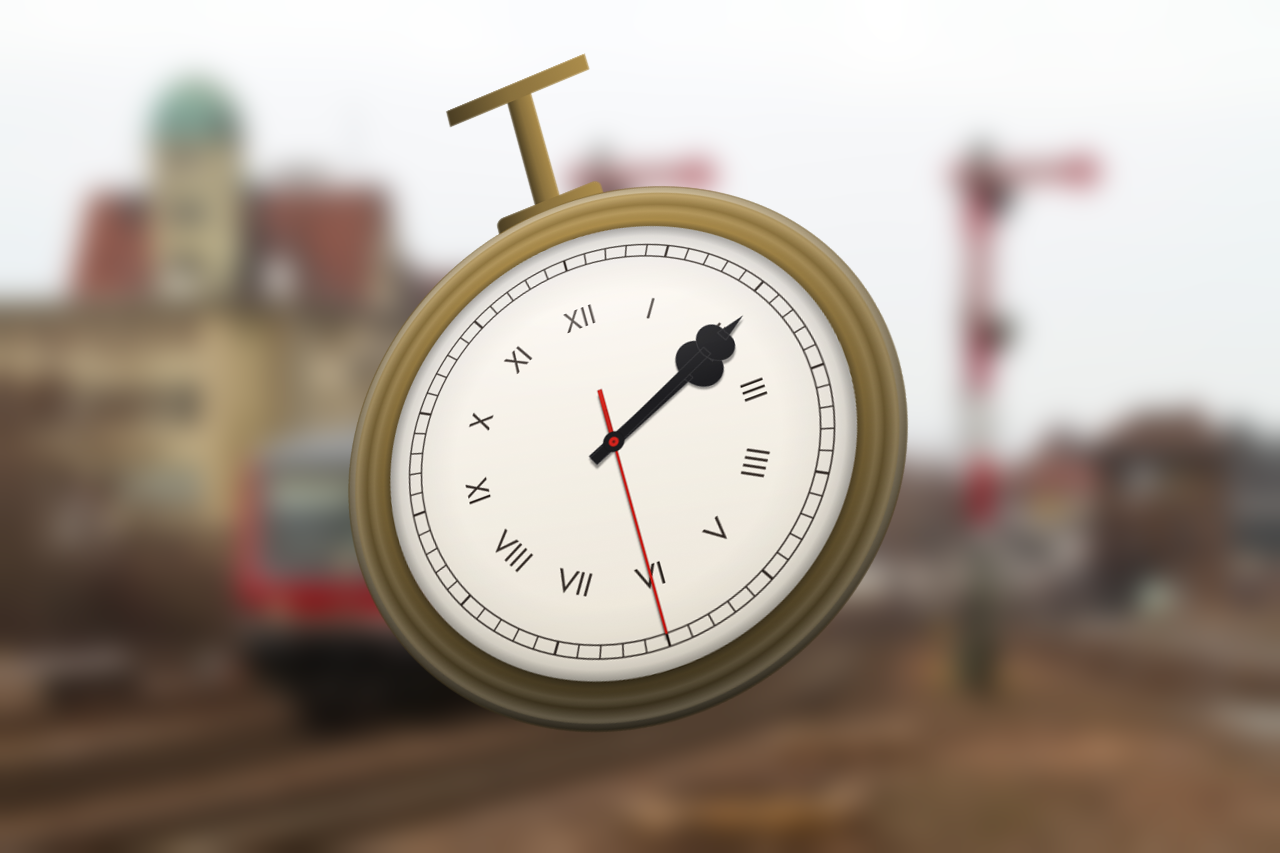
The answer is 2:10:30
